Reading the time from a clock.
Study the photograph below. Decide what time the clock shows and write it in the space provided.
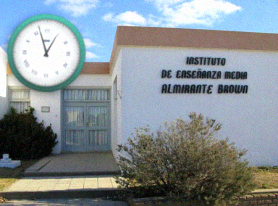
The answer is 12:57
